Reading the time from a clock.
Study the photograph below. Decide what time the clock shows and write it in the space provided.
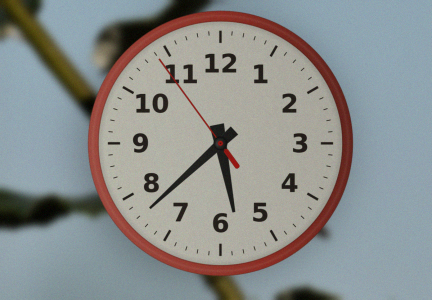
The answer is 5:37:54
